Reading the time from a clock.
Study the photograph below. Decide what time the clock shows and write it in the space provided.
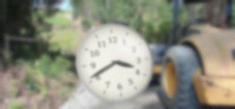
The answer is 3:41
